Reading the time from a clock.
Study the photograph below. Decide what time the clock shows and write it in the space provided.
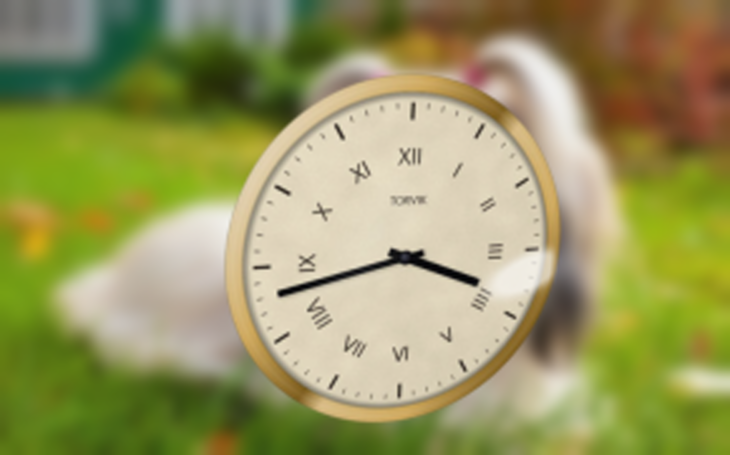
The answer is 3:43
